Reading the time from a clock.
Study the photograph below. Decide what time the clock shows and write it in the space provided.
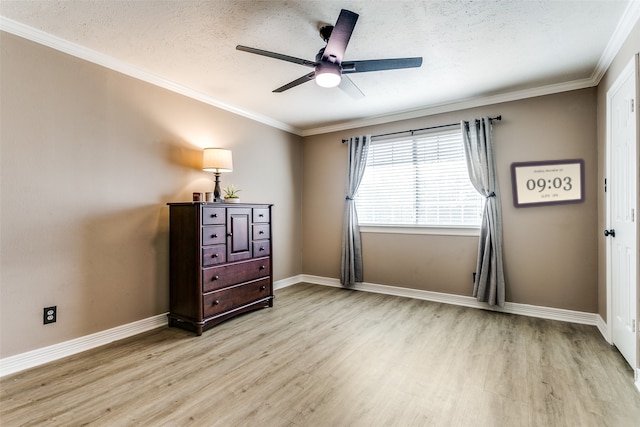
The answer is 9:03
